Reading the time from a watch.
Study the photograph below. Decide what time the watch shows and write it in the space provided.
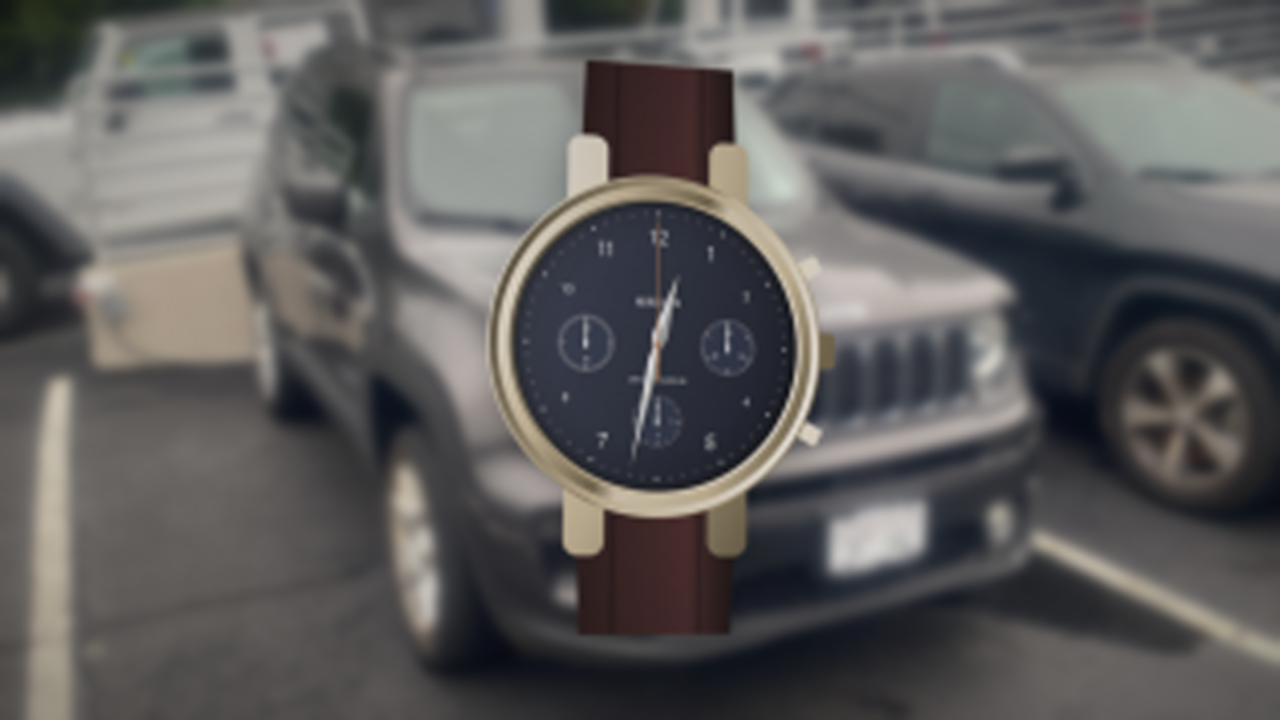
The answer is 12:32
